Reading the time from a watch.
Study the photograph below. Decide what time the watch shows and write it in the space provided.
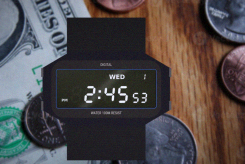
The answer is 2:45:53
